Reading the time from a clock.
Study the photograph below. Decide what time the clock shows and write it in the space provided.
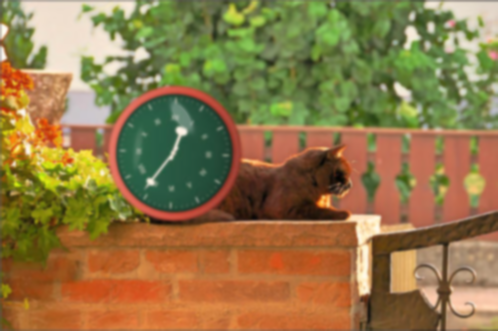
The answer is 12:36
